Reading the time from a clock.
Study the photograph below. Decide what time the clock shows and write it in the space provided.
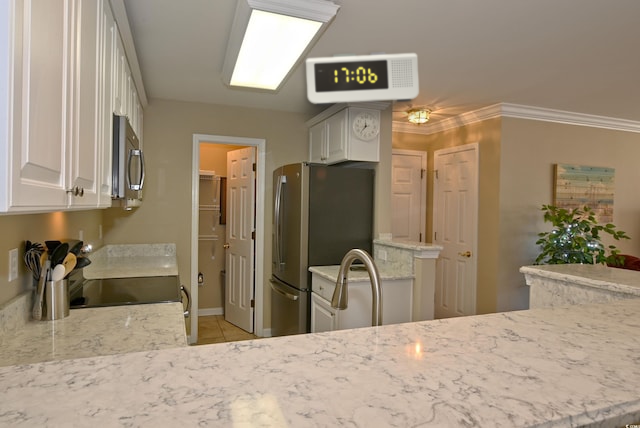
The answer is 17:06
